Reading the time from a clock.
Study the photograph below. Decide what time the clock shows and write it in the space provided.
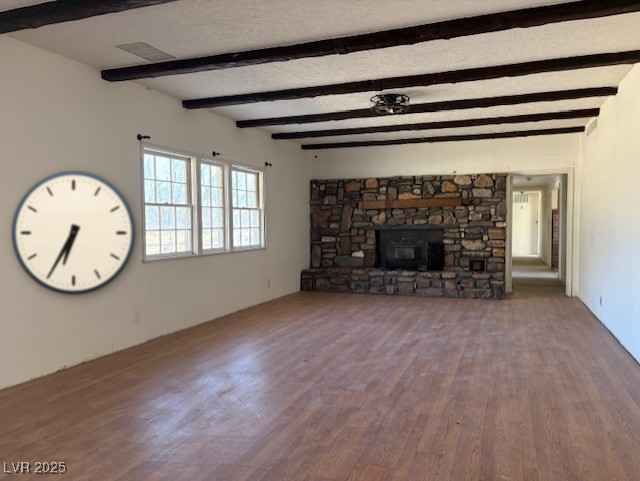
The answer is 6:35
